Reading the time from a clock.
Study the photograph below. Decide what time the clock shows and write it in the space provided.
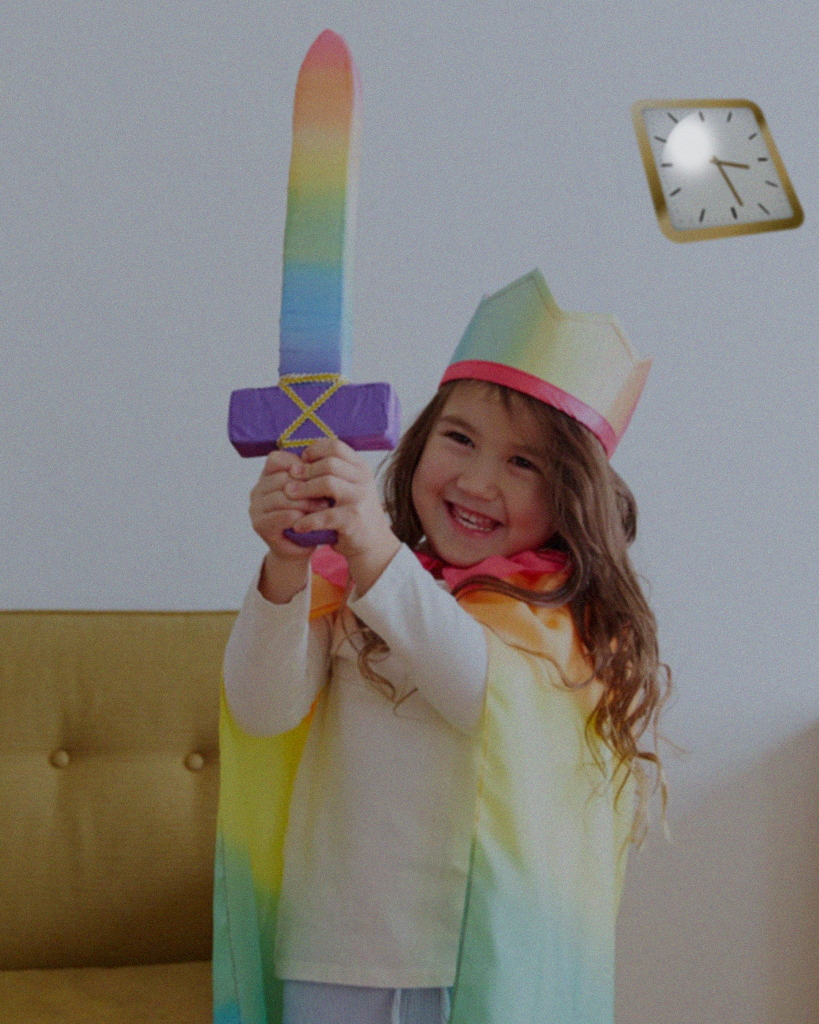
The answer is 3:28
